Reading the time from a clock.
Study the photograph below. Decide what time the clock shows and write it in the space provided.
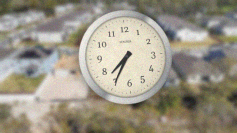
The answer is 7:35
